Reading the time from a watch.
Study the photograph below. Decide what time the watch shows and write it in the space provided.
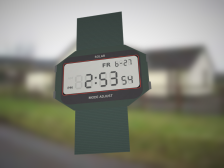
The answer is 2:53:54
